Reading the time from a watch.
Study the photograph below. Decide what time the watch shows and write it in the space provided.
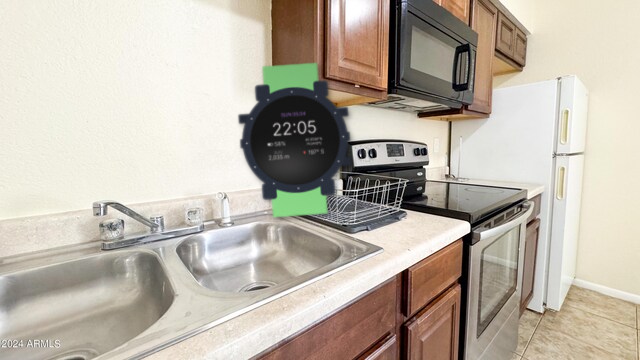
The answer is 22:05
